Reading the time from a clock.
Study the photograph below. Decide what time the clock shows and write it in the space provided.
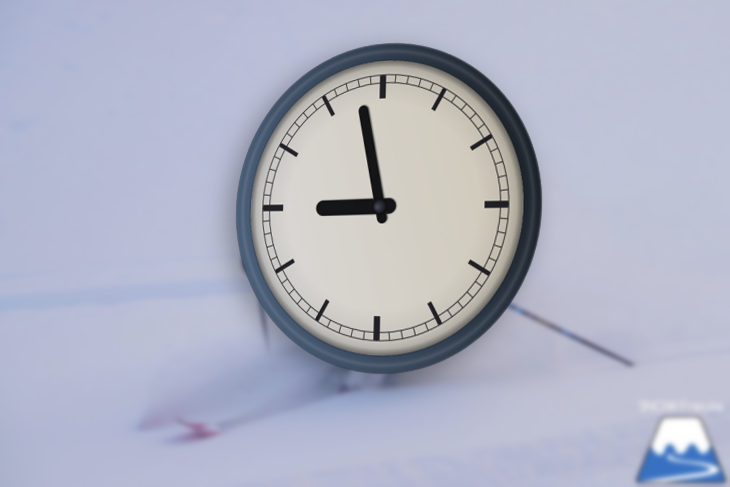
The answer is 8:58
